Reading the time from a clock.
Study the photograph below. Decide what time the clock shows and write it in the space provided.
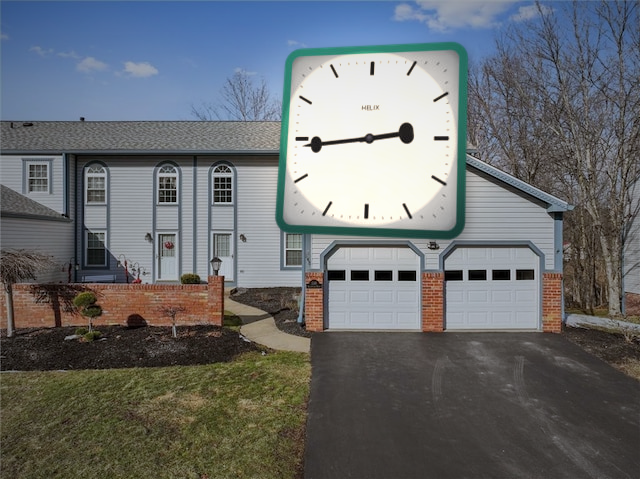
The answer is 2:44
